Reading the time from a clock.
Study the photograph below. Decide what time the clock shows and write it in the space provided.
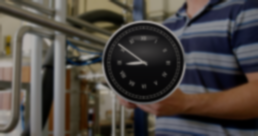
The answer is 8:51
